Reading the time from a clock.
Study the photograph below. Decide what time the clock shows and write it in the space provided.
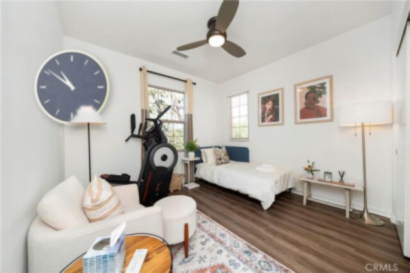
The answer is 10:51
